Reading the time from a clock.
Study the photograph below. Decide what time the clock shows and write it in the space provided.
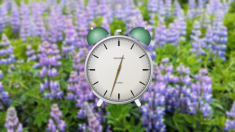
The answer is 12:33
